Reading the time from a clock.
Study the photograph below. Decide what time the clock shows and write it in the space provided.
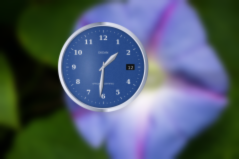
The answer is 1:31
